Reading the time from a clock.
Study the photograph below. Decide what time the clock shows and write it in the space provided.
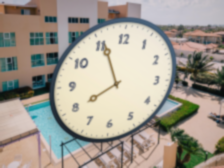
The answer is 7:56
